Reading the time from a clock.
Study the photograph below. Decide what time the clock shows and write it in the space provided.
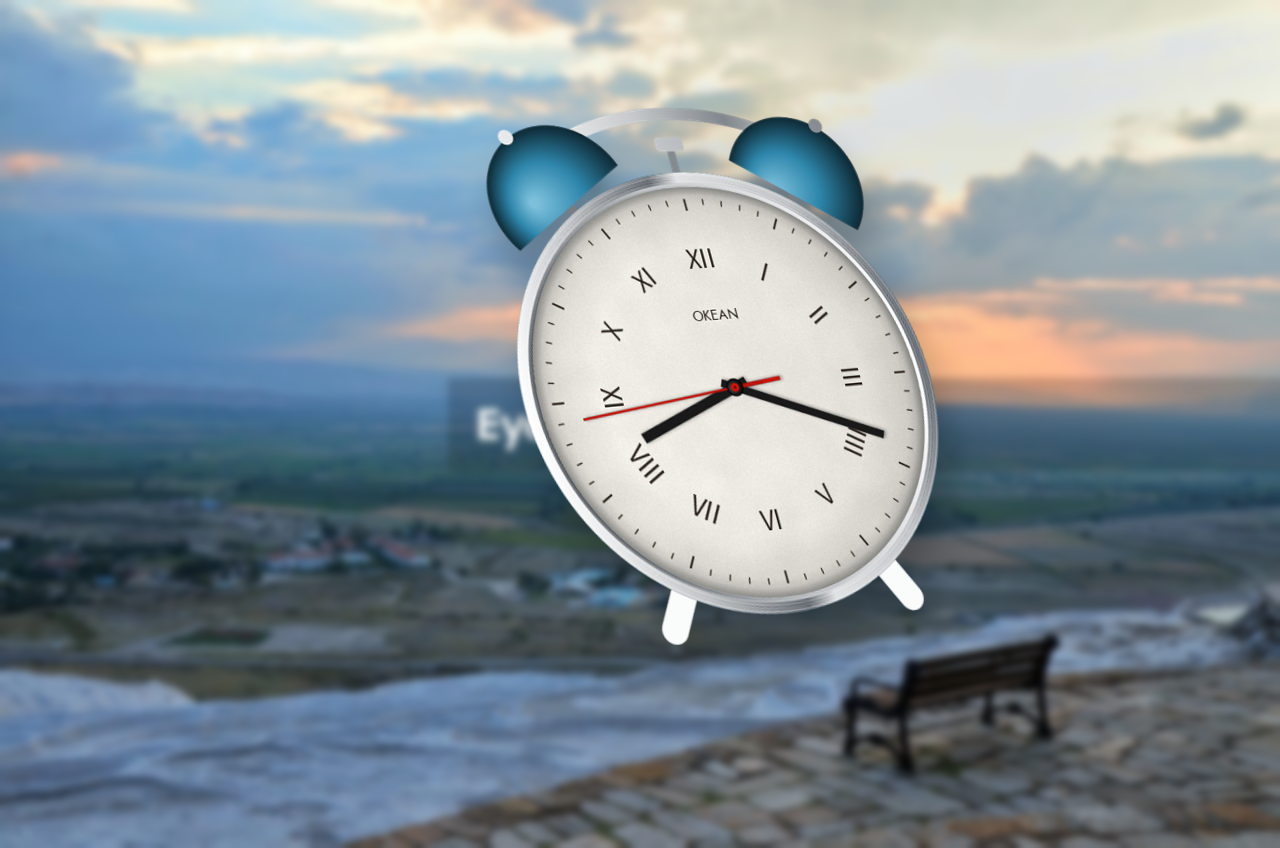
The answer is 8:18:44
